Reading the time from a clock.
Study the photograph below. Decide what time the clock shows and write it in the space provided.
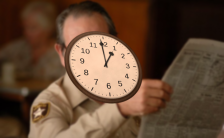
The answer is 12:59
